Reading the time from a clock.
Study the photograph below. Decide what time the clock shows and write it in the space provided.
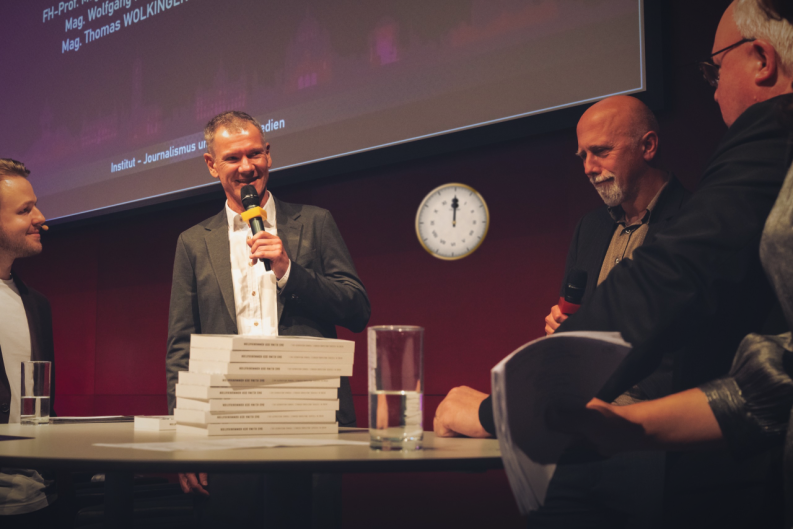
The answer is 12:00
